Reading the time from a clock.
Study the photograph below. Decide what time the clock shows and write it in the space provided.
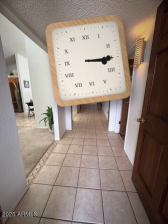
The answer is 3:15
